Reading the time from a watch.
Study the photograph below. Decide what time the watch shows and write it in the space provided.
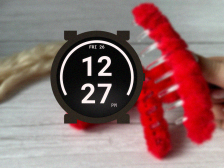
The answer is 12:27
